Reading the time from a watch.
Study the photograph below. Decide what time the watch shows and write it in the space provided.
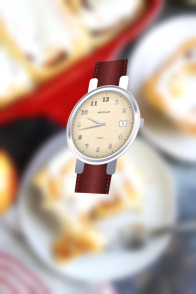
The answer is 9:43
